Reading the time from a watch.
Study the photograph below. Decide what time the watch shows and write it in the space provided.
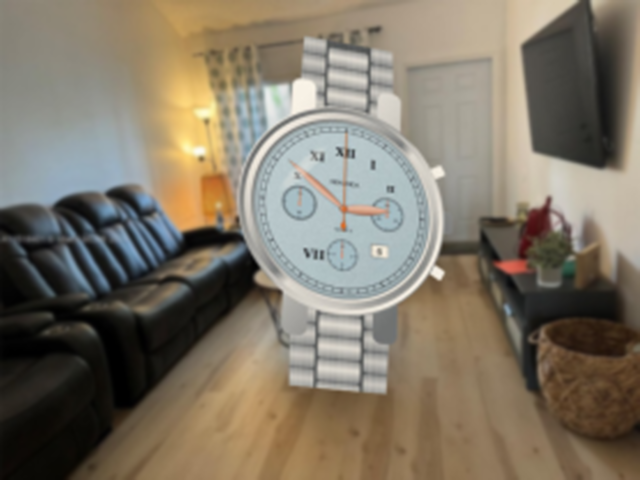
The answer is 2:51
